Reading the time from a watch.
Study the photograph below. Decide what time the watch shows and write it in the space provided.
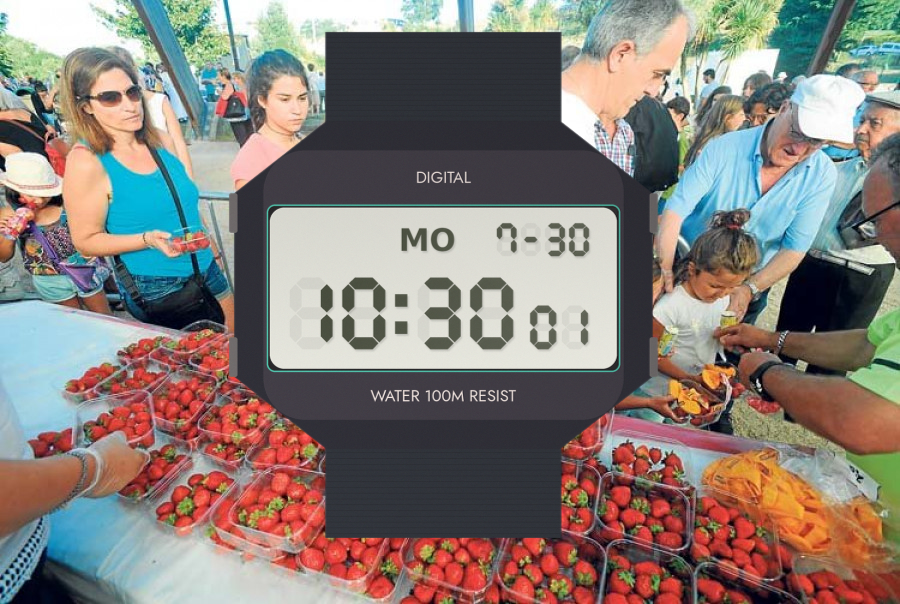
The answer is 10:30:01
